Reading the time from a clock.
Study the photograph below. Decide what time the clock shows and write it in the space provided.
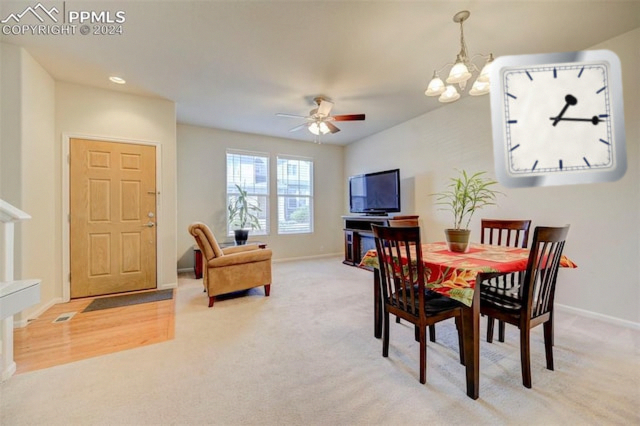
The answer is 1:16
